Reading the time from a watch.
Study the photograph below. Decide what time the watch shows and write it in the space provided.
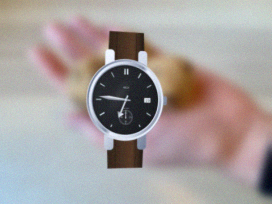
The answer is 6:46
